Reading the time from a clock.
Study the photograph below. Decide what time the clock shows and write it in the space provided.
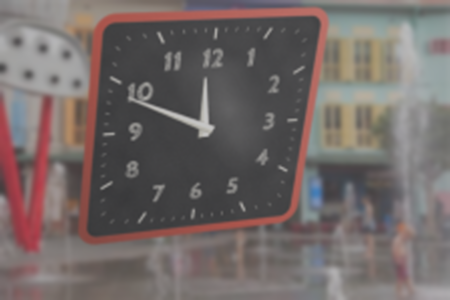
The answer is 11:49
